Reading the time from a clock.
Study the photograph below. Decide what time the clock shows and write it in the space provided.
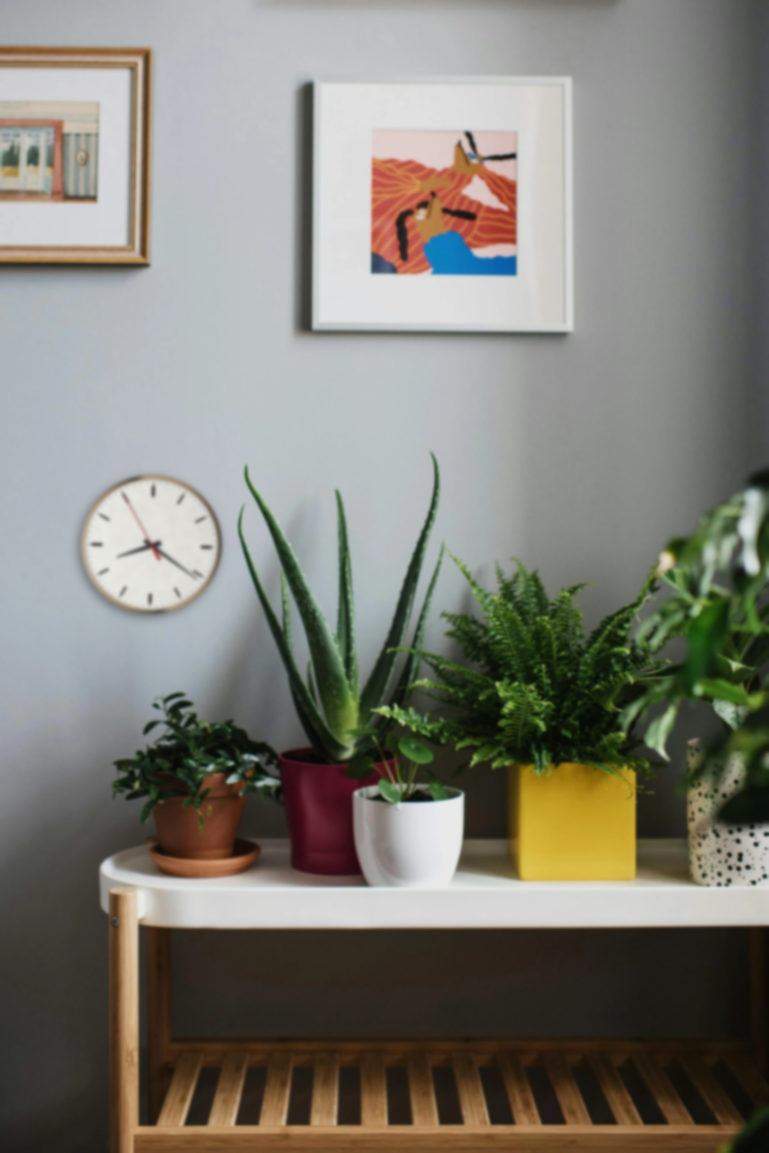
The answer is 8:20:55
